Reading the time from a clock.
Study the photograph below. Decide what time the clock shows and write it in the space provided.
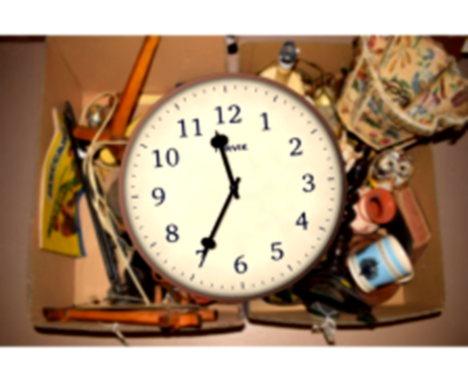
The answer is 11:35
